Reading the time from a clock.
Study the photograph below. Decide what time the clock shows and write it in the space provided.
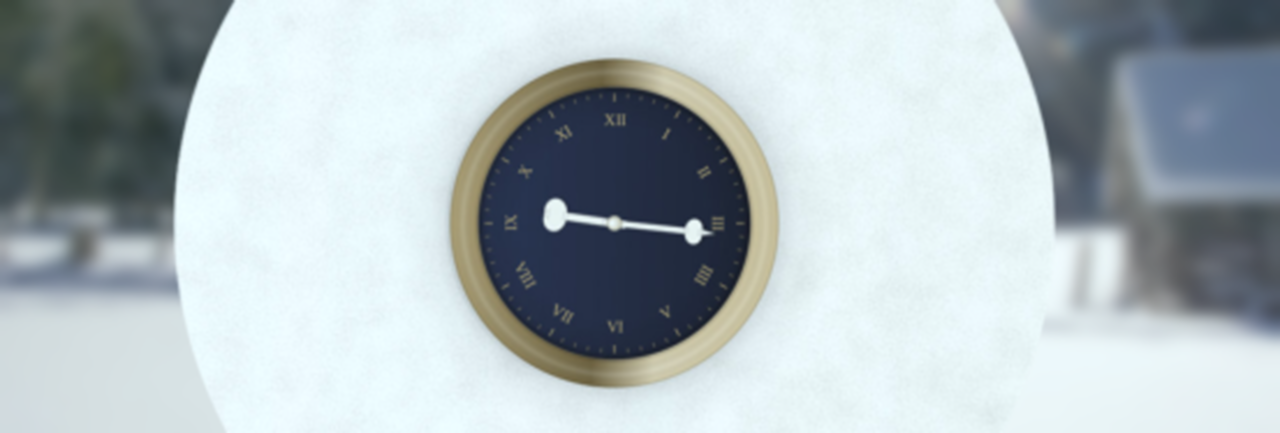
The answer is 9:16
